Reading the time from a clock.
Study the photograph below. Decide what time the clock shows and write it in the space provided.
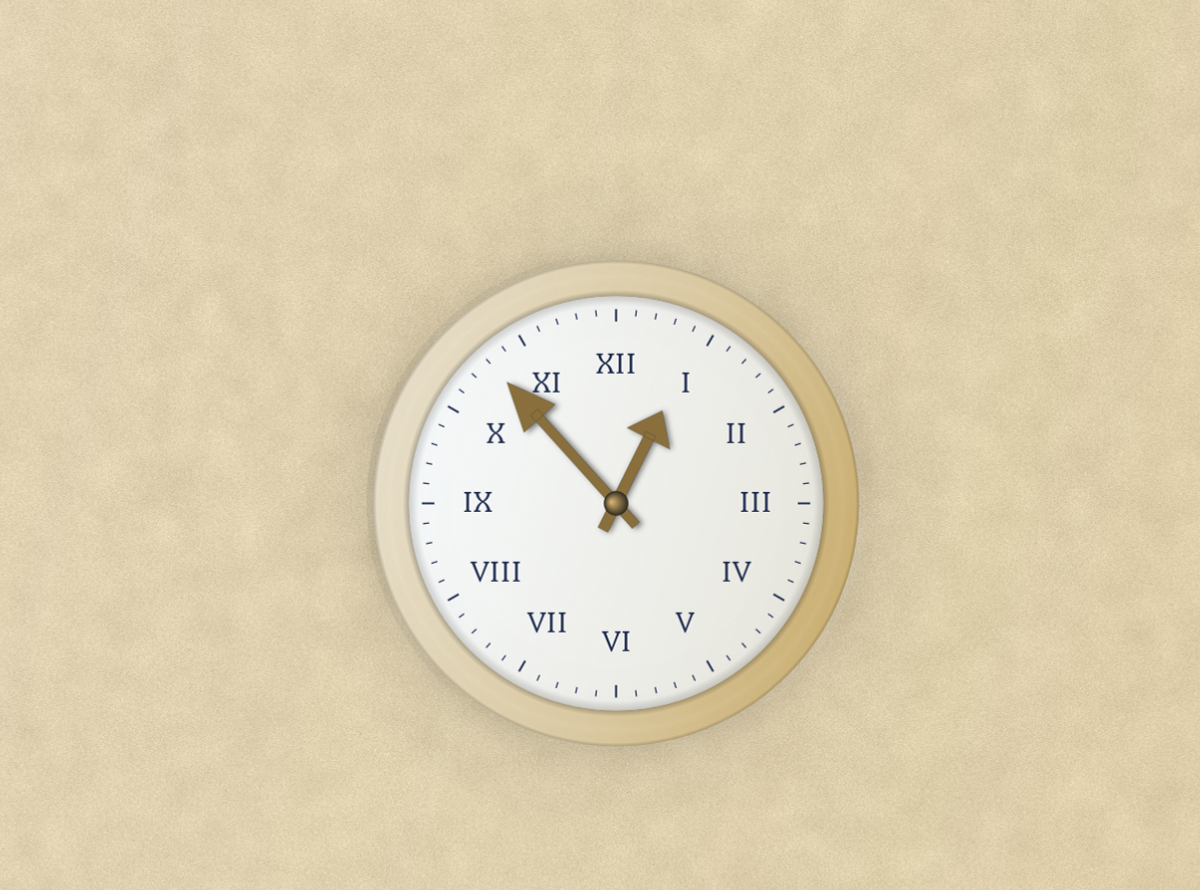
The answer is 12:53
